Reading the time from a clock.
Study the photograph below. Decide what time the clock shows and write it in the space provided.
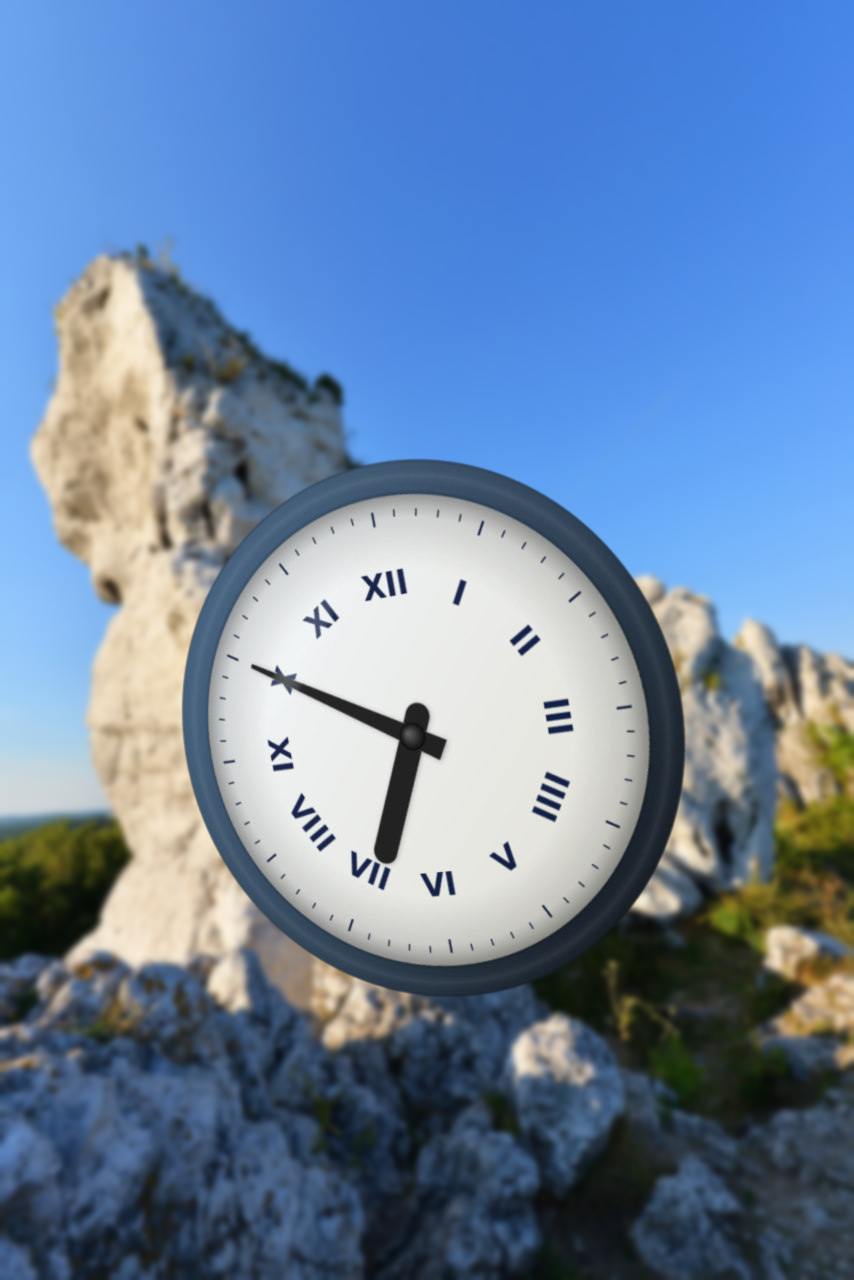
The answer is 6:50
